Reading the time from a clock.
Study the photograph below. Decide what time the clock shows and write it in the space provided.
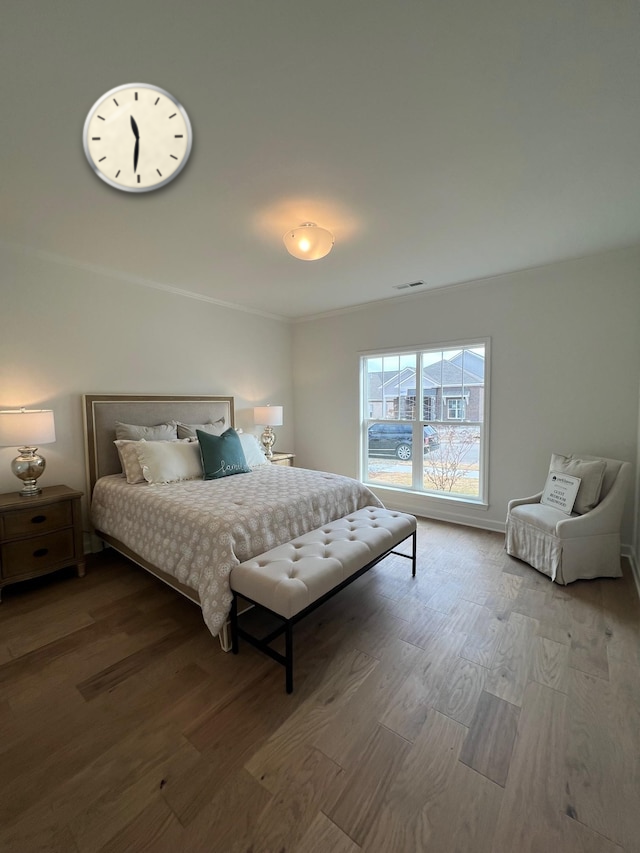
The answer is 11:31
